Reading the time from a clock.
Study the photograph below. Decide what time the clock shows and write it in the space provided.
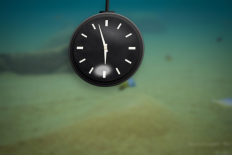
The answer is 5:57
